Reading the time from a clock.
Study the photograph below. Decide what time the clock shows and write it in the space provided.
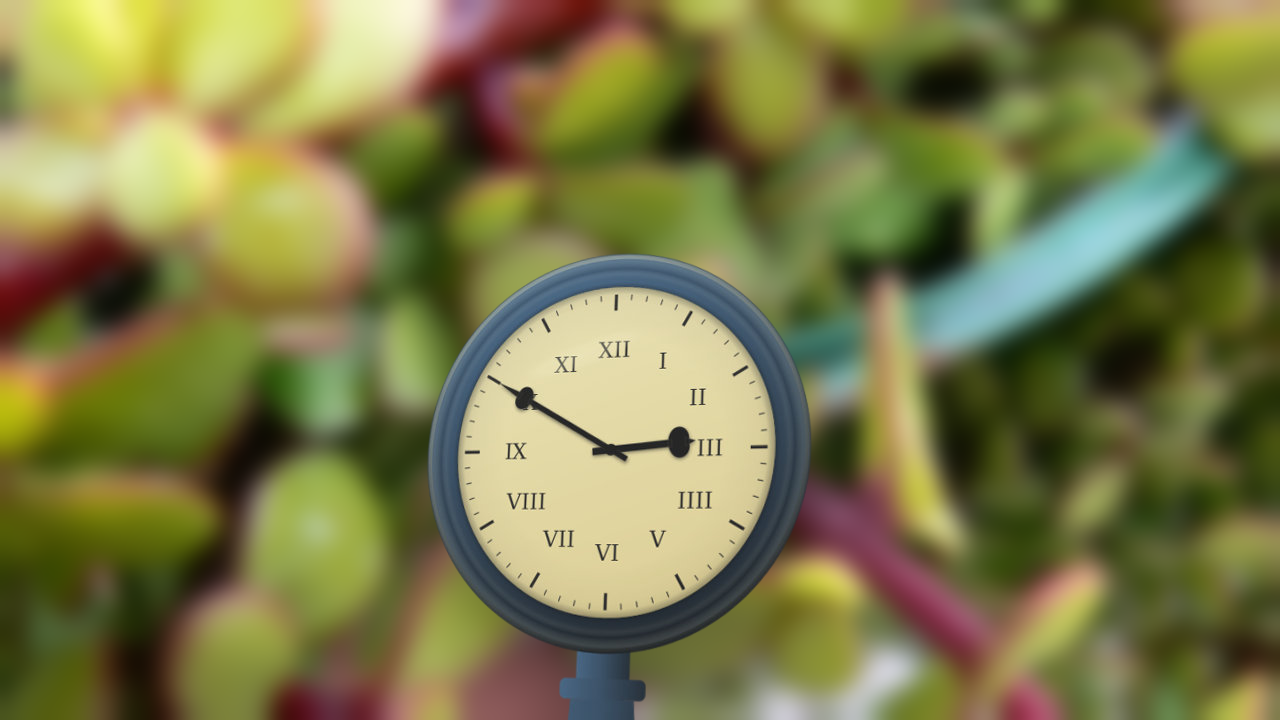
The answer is 2:50
